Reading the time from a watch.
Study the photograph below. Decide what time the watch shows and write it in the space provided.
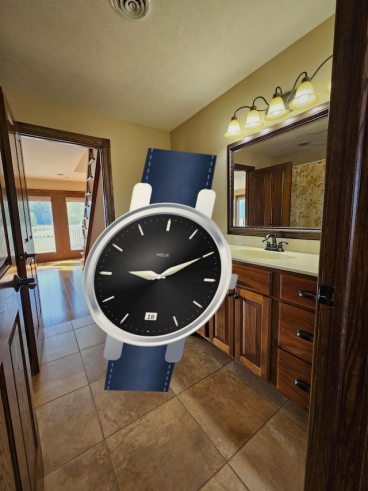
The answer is 9:10
